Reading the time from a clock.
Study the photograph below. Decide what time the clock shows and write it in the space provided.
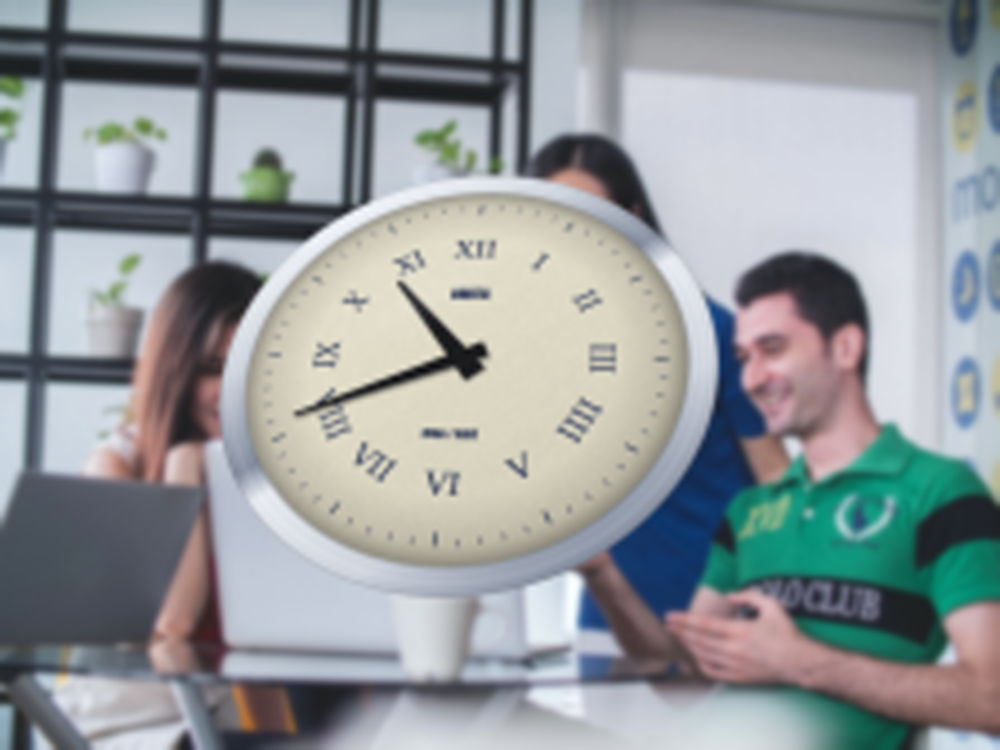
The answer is 10:41
